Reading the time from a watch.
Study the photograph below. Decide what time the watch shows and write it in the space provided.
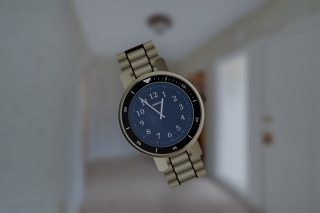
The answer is 12:55
